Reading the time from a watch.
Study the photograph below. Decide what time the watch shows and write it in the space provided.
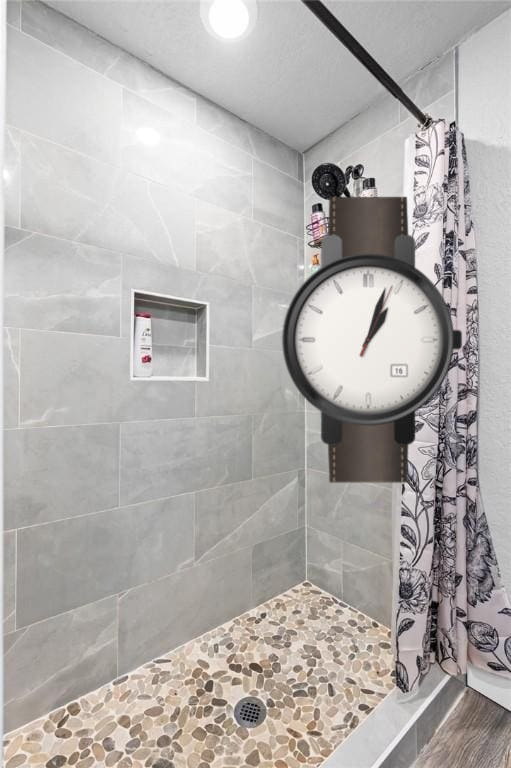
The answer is 1:03:04
